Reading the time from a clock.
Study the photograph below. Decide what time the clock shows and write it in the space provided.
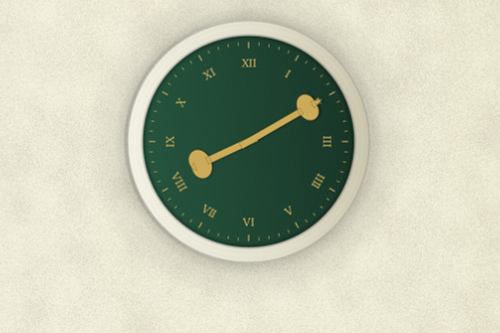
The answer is 8:10
